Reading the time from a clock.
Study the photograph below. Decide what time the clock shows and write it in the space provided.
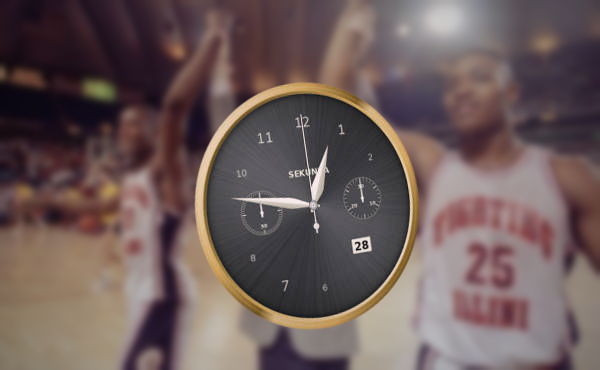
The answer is 12:47
